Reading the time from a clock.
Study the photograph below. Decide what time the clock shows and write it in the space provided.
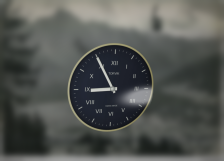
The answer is 8:55
